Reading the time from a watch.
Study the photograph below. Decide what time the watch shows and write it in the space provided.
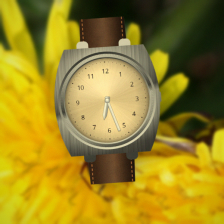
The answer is 6:27
